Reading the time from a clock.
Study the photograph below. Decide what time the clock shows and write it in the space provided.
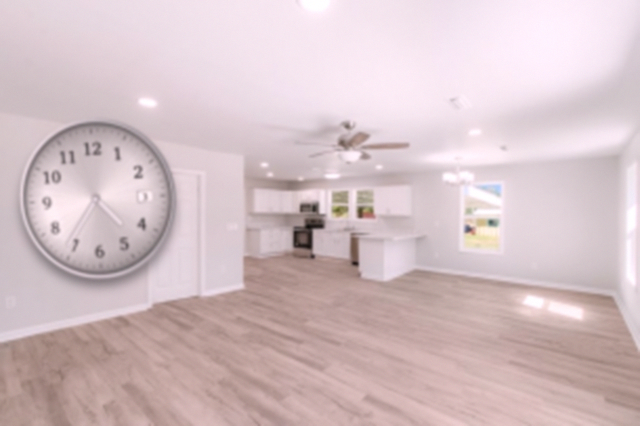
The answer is 4:36
